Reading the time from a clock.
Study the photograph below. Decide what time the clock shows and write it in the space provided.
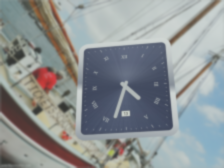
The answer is 4:33
